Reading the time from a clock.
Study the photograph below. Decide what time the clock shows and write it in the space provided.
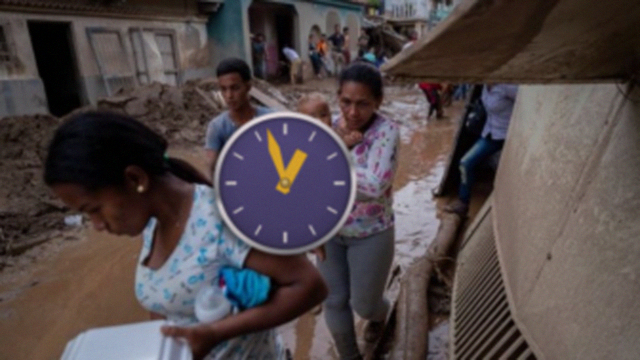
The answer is 12:57
